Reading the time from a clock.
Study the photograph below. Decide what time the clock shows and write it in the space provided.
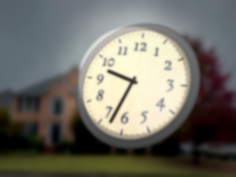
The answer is 9:33
